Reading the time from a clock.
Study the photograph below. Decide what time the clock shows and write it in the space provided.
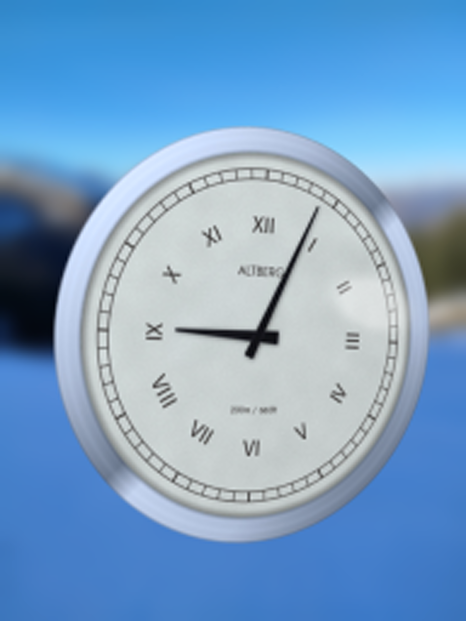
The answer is 9:04
